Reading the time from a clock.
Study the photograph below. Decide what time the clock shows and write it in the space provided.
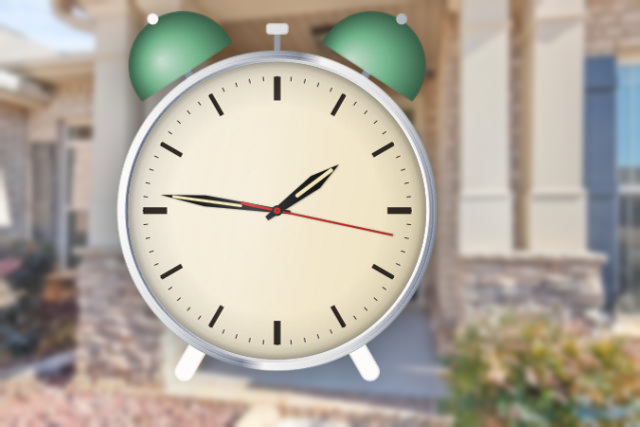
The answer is 1:46:17
